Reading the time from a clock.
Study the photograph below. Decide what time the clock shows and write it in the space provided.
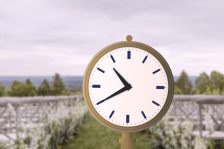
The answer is 10:40
